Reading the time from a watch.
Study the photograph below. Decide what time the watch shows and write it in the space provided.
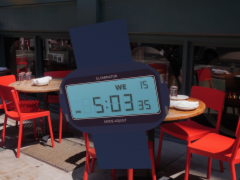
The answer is 5:03:35
